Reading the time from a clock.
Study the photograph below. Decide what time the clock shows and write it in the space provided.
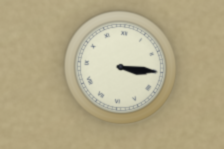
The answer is 3:15
